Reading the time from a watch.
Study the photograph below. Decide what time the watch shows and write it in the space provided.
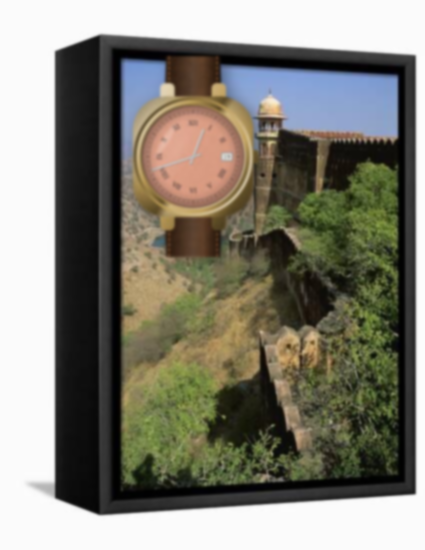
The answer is 12:42
